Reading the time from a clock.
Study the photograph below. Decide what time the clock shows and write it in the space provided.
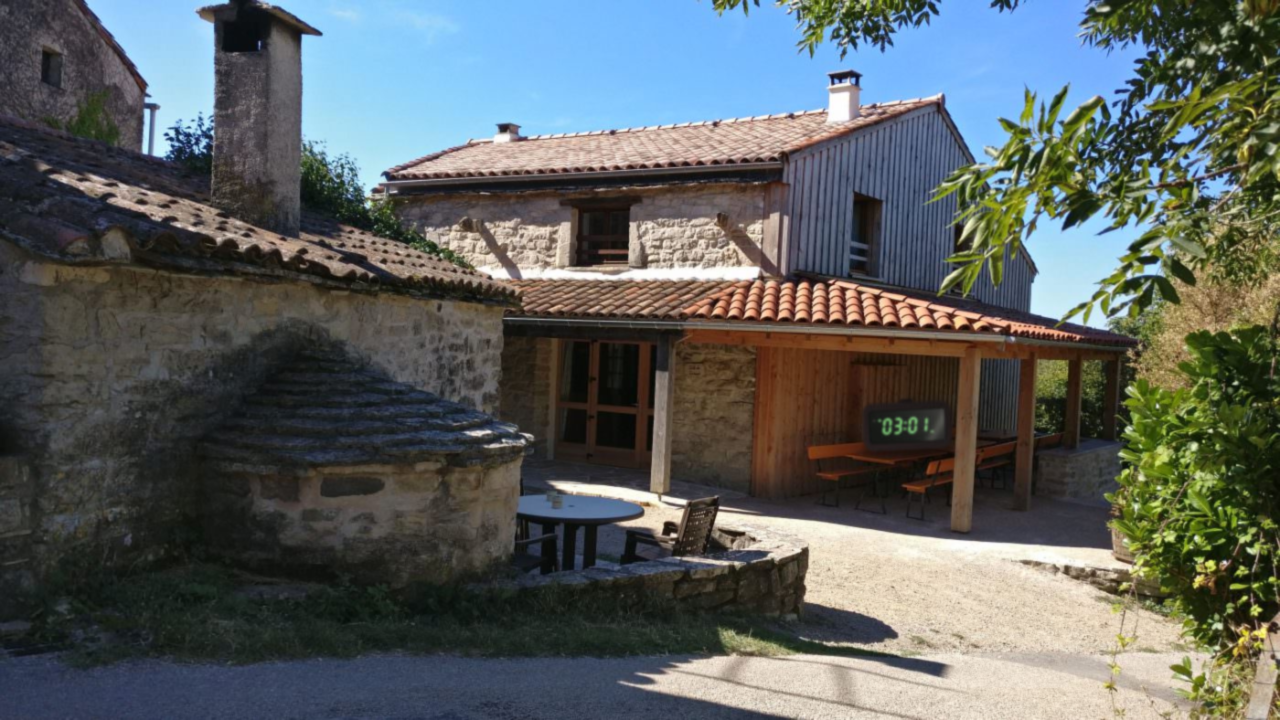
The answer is 3:01
